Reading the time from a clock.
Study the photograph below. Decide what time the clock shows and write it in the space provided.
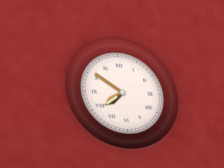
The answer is 7:51
